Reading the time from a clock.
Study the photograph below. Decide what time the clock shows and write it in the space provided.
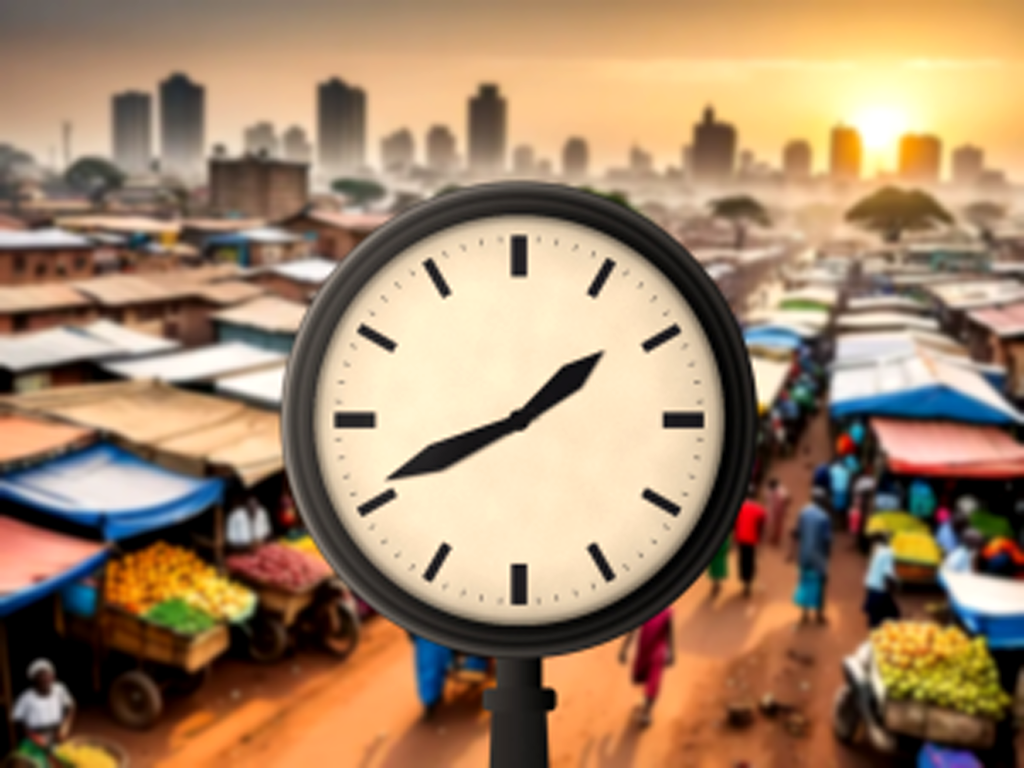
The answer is 1:41
